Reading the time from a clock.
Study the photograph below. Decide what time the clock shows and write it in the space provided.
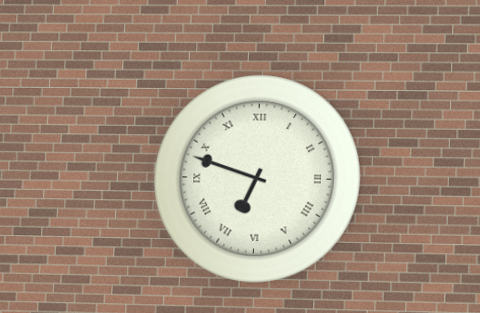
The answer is 6:48
